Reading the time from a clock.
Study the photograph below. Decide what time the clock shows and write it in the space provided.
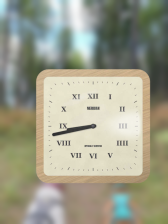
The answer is 8:43
